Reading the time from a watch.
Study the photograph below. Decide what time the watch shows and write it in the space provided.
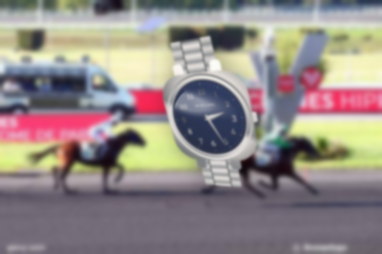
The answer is 2:26
